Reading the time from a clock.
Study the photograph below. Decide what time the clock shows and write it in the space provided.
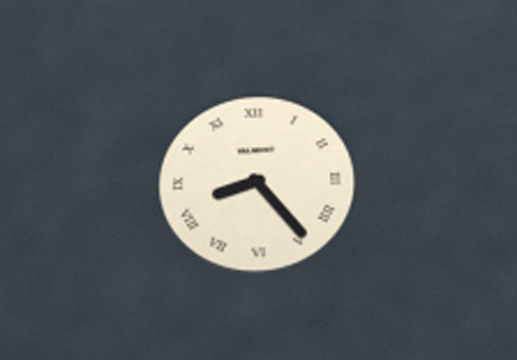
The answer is 8:24
